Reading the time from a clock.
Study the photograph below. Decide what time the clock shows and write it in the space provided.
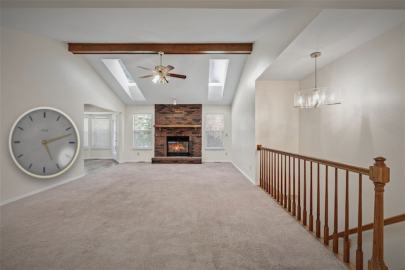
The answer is 5:12
